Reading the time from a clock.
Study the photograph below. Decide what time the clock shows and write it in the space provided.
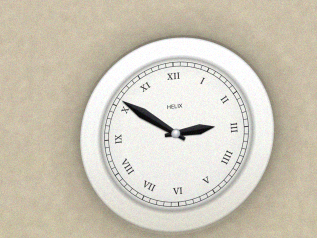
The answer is 2:51
